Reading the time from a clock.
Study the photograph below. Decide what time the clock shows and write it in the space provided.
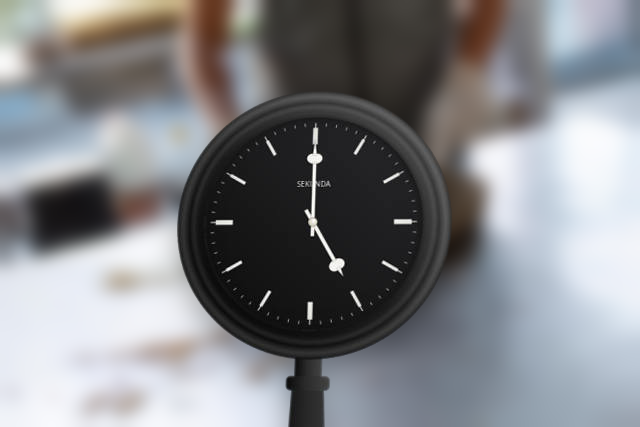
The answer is 5:00
